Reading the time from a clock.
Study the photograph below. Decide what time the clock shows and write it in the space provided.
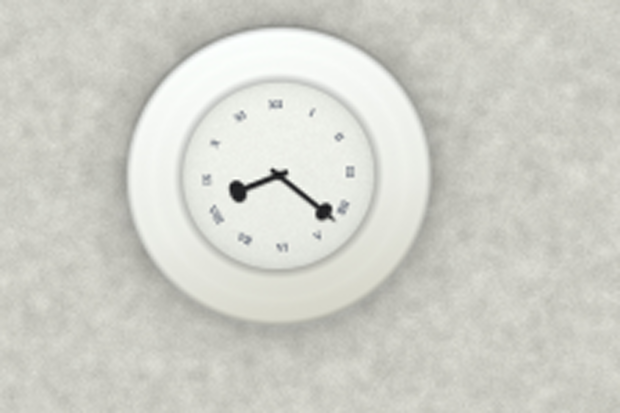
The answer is 8:22
